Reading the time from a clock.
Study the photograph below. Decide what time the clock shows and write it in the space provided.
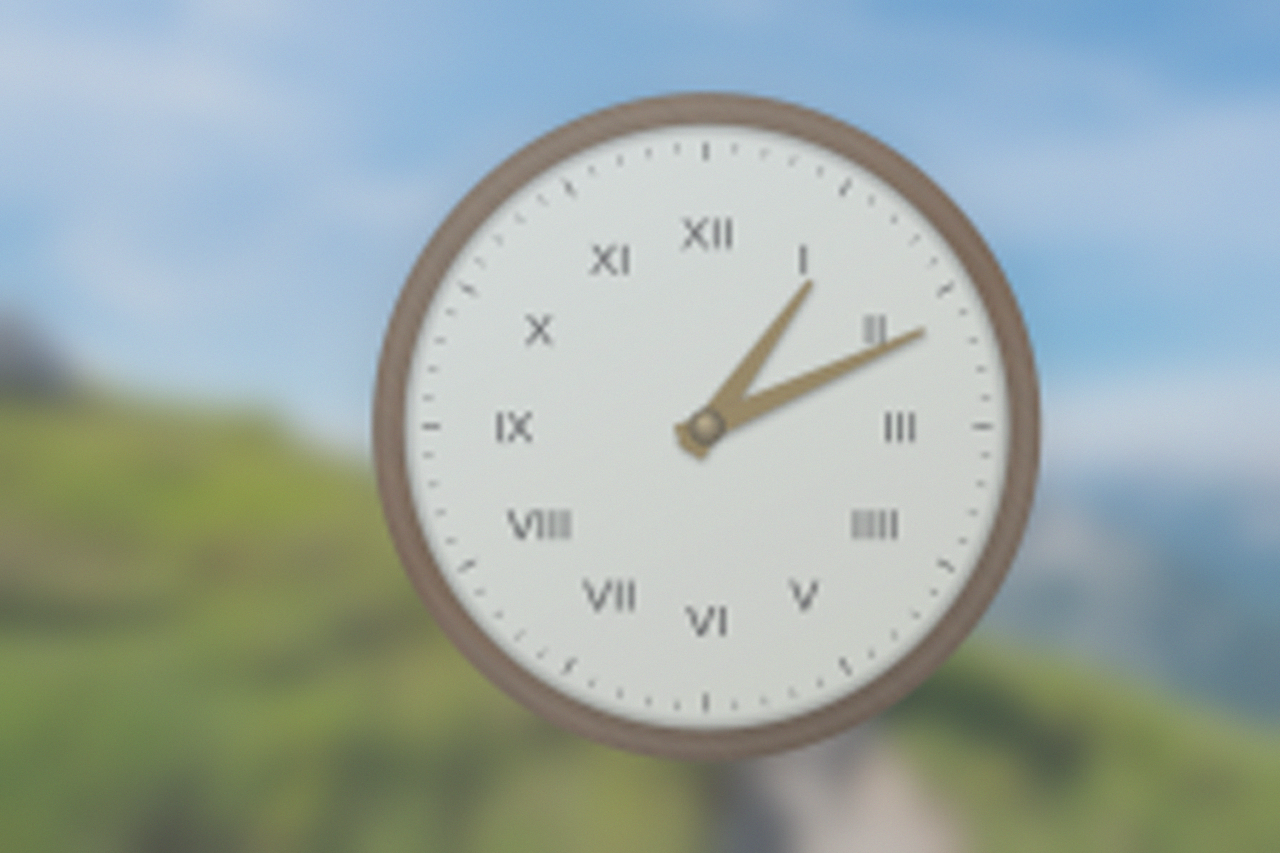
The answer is 1:11
